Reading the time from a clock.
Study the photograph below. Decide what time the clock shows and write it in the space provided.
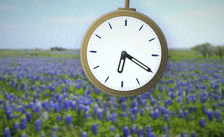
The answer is 6:20
